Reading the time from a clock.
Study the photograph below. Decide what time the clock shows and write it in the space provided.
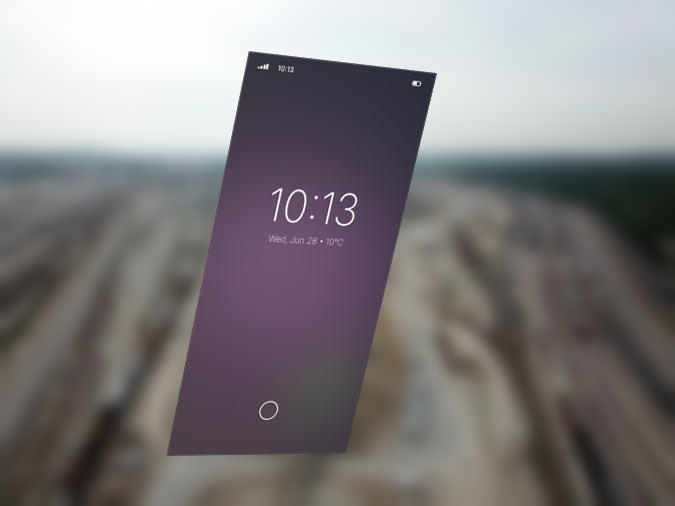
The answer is 10:13
